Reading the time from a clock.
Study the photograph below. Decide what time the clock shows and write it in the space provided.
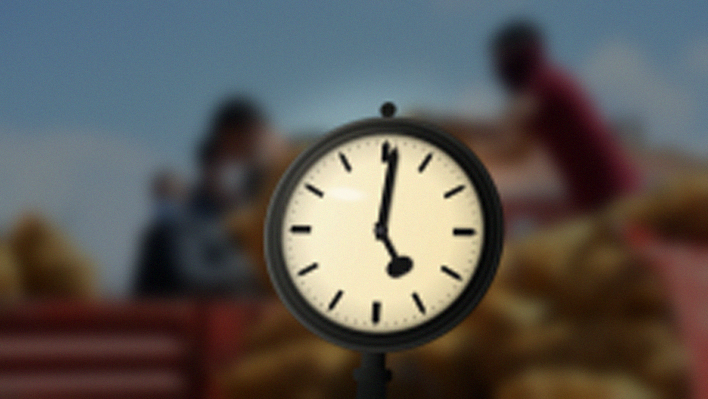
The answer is 5:01
